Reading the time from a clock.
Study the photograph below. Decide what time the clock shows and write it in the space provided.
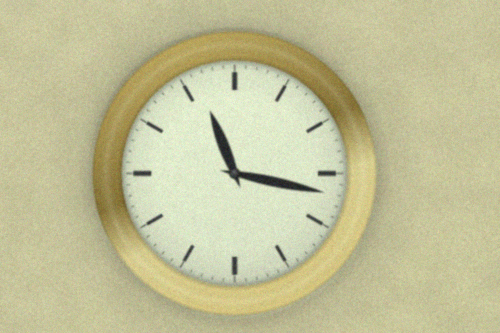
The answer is 11:17
